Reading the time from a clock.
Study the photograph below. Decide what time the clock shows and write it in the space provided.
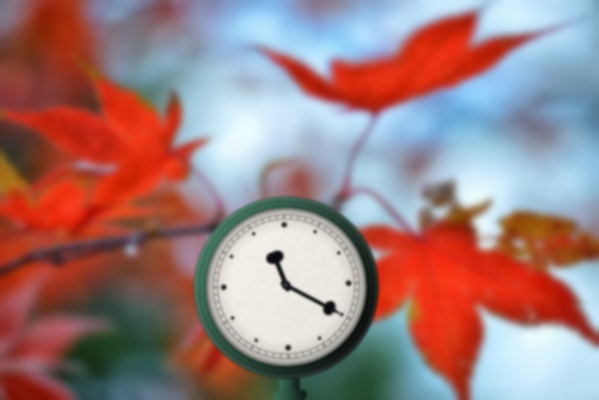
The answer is 11:20
